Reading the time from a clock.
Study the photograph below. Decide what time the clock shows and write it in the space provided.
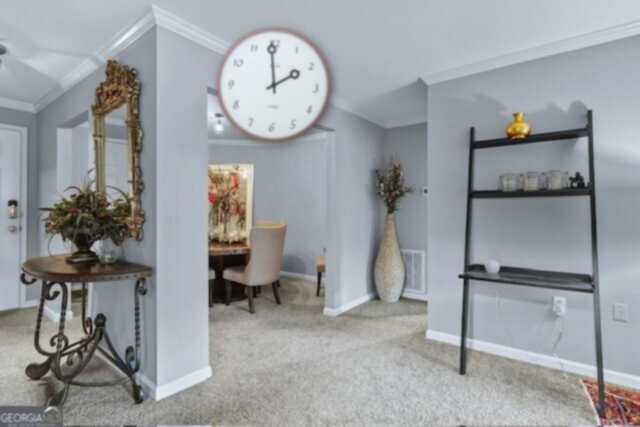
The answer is 1:59
